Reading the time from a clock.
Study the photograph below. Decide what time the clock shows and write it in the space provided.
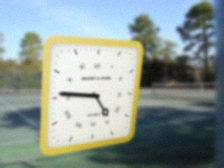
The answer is 4:46
